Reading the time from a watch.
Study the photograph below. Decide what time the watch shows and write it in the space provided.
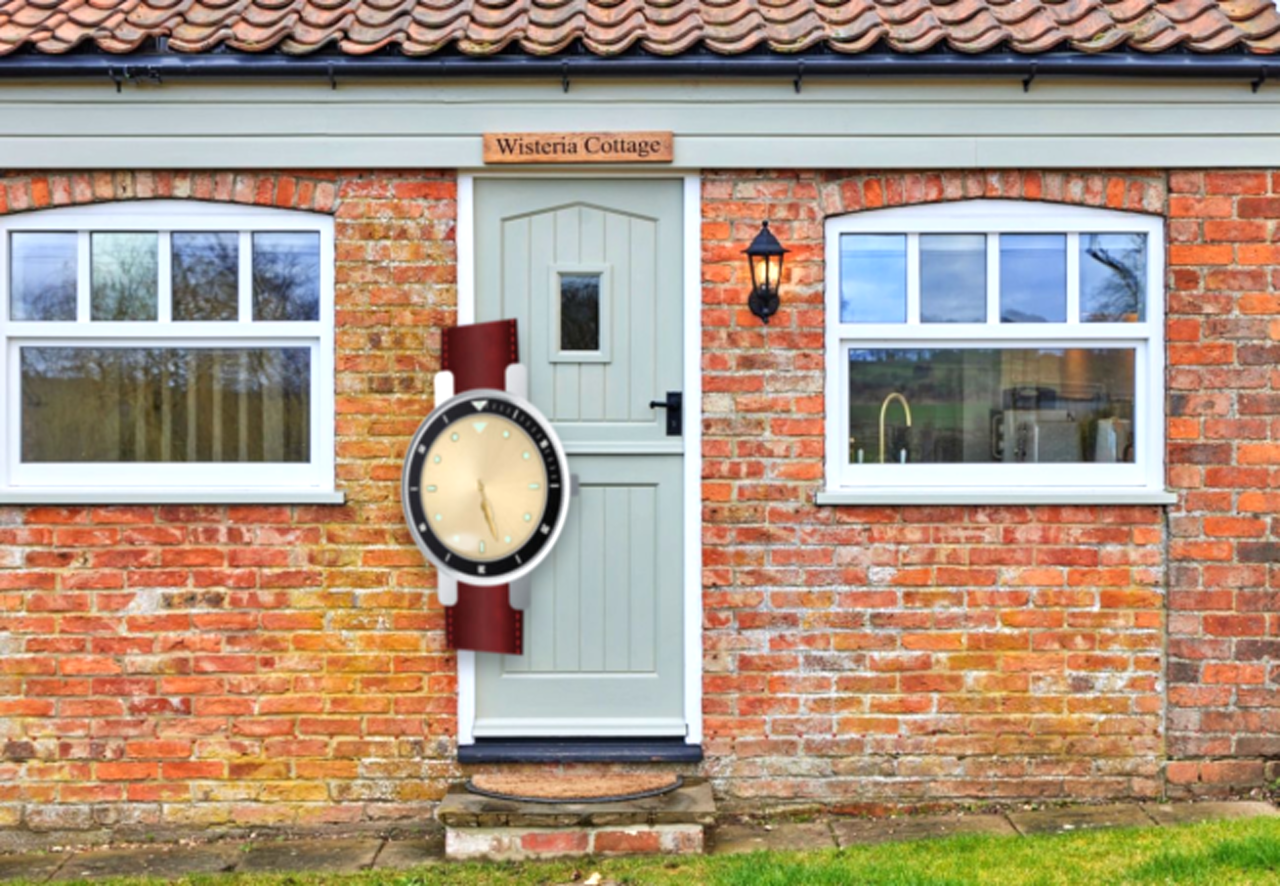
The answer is 5:27
